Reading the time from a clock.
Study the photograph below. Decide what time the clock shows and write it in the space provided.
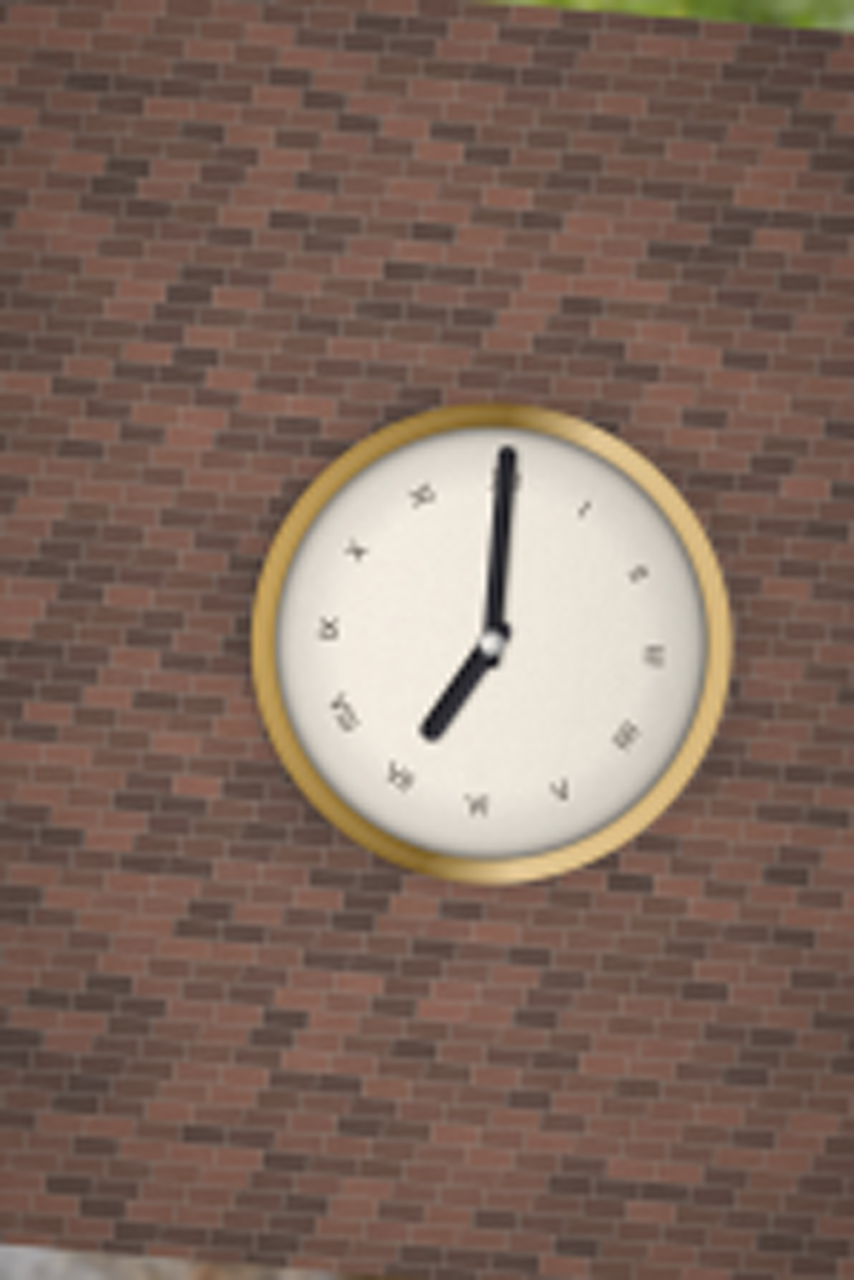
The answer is 7:00
